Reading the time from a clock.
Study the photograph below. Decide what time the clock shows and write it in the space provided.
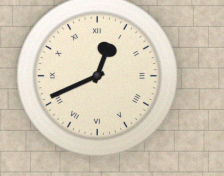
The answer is 12:41
